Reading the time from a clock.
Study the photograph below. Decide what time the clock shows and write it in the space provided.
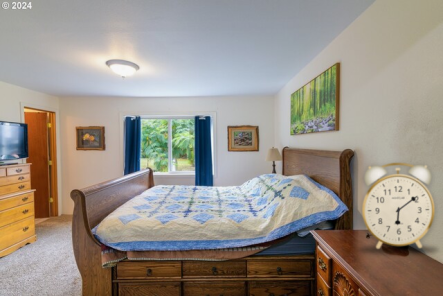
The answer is 6:09
